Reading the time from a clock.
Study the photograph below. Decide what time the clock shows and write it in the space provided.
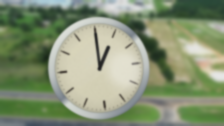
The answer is 1:00
